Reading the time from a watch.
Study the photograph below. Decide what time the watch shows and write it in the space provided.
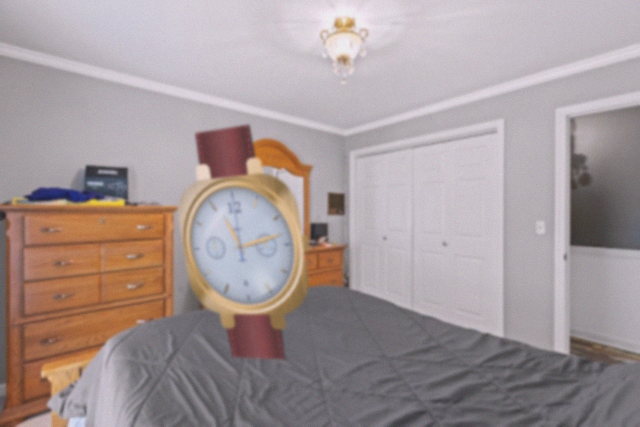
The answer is 11:13
